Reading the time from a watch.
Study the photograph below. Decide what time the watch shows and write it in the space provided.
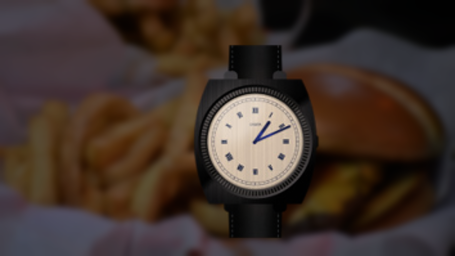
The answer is 1:11
